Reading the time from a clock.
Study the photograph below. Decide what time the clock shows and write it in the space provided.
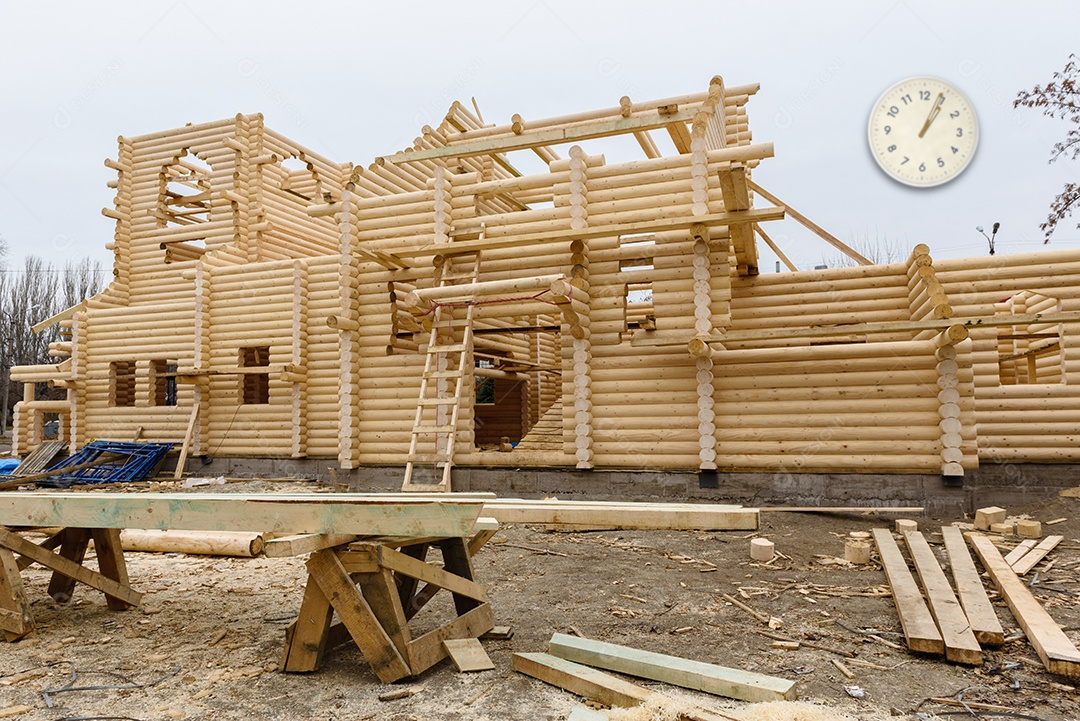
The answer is 1:04
